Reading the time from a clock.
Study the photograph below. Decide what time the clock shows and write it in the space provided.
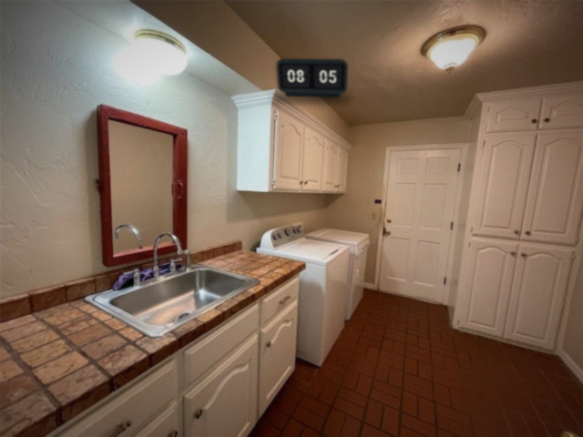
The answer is 8:05
